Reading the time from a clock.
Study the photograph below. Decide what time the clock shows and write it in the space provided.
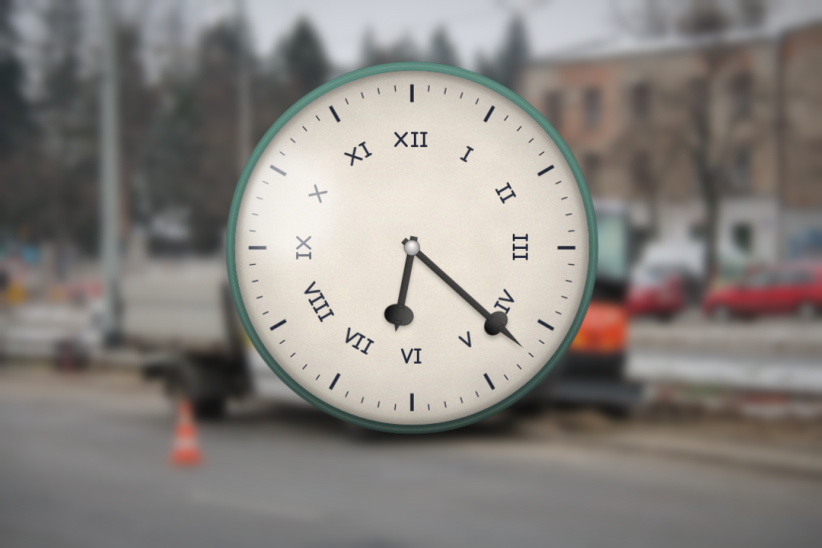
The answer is 6:22
